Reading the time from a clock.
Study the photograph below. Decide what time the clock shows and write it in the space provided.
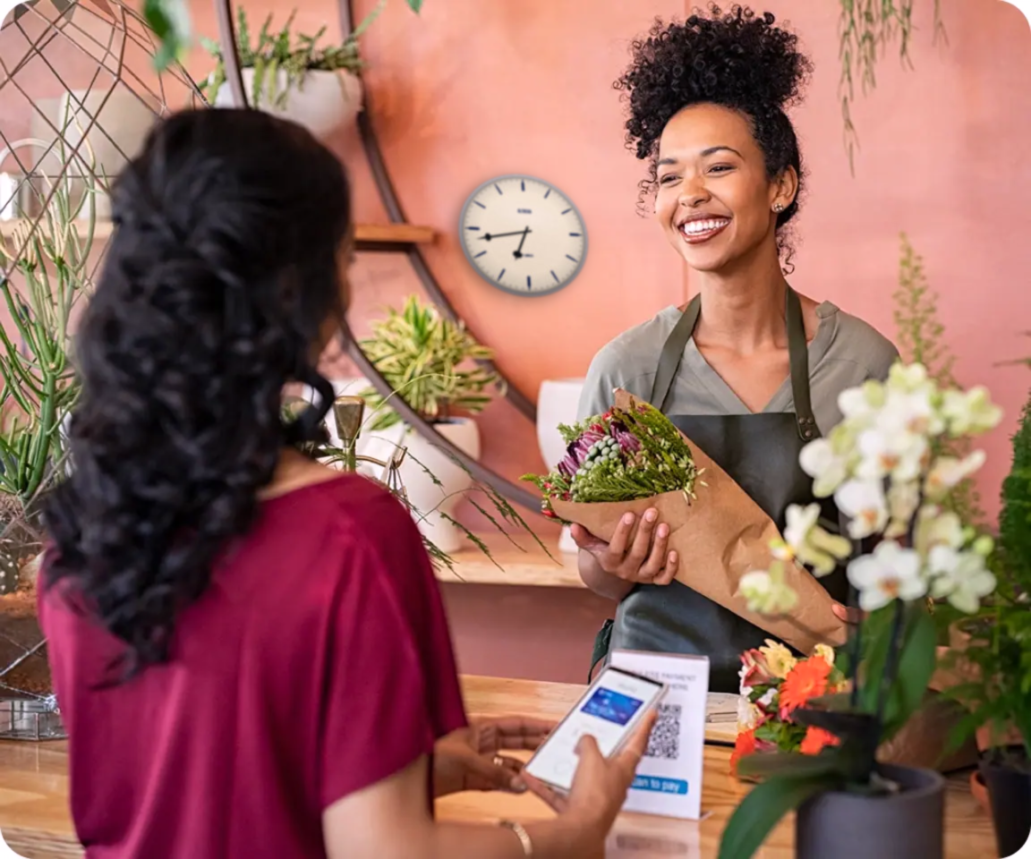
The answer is 6:43
